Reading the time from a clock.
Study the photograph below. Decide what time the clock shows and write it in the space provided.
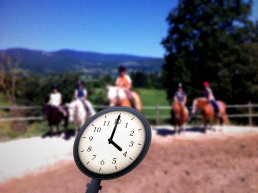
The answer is 4:00
